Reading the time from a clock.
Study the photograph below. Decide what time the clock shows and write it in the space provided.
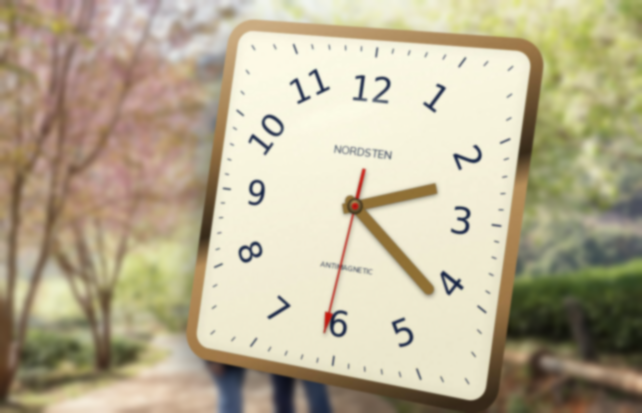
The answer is 2:21:31
